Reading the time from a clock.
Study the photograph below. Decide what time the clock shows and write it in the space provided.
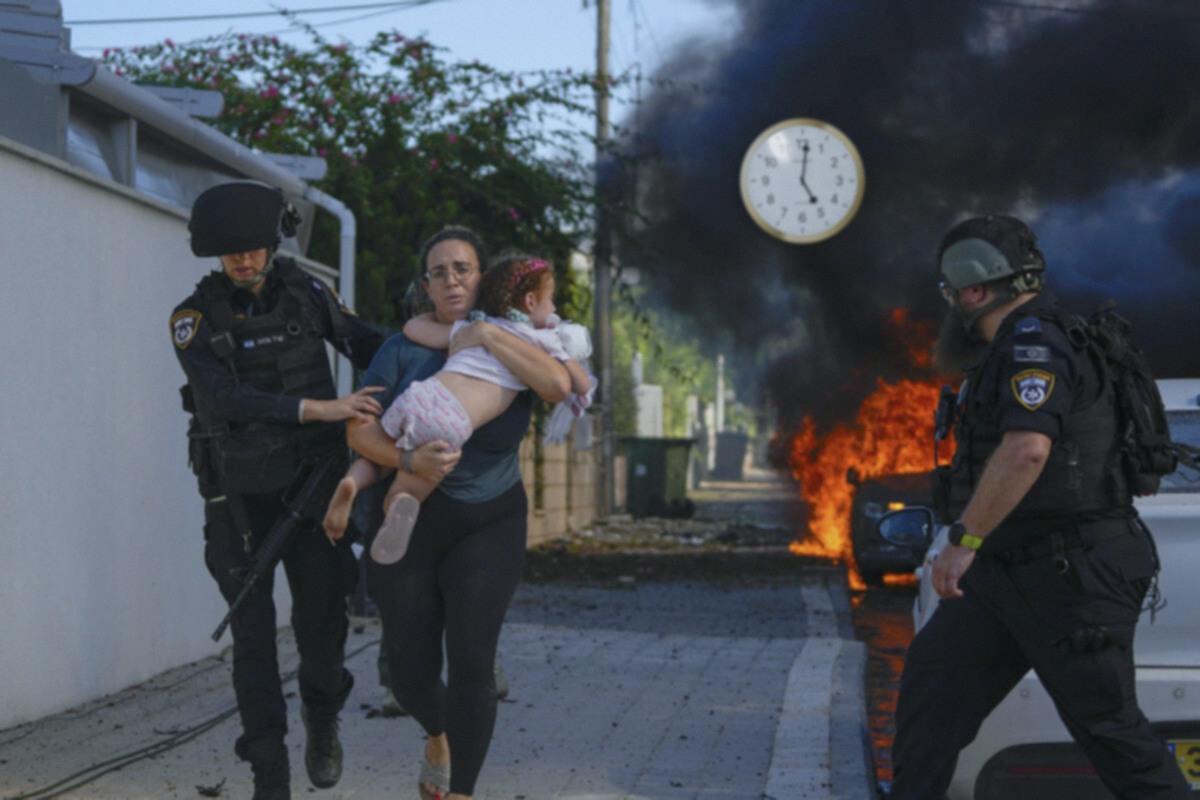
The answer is 5:01
